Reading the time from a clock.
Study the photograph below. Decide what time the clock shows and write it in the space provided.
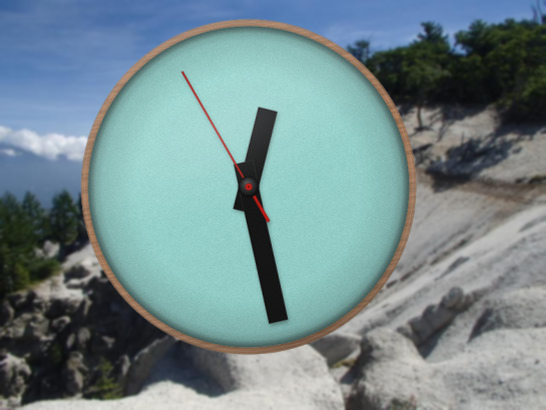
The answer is 12:27:55
